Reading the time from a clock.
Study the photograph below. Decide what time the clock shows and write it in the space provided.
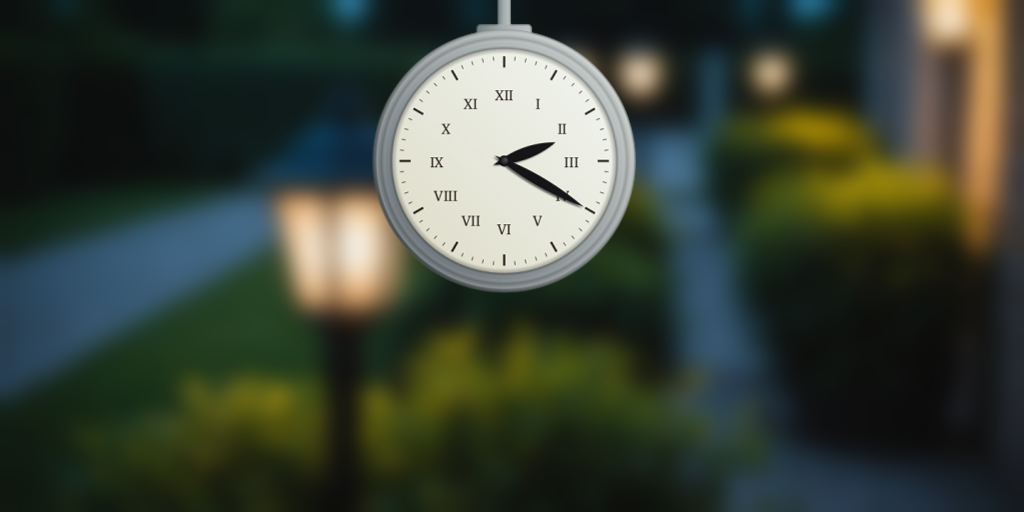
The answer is 2:20
